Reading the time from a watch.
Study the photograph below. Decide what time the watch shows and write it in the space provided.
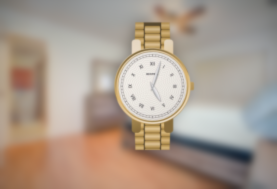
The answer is 5:03
